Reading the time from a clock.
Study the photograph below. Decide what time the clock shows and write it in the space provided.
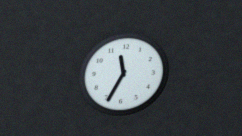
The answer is 11:34
